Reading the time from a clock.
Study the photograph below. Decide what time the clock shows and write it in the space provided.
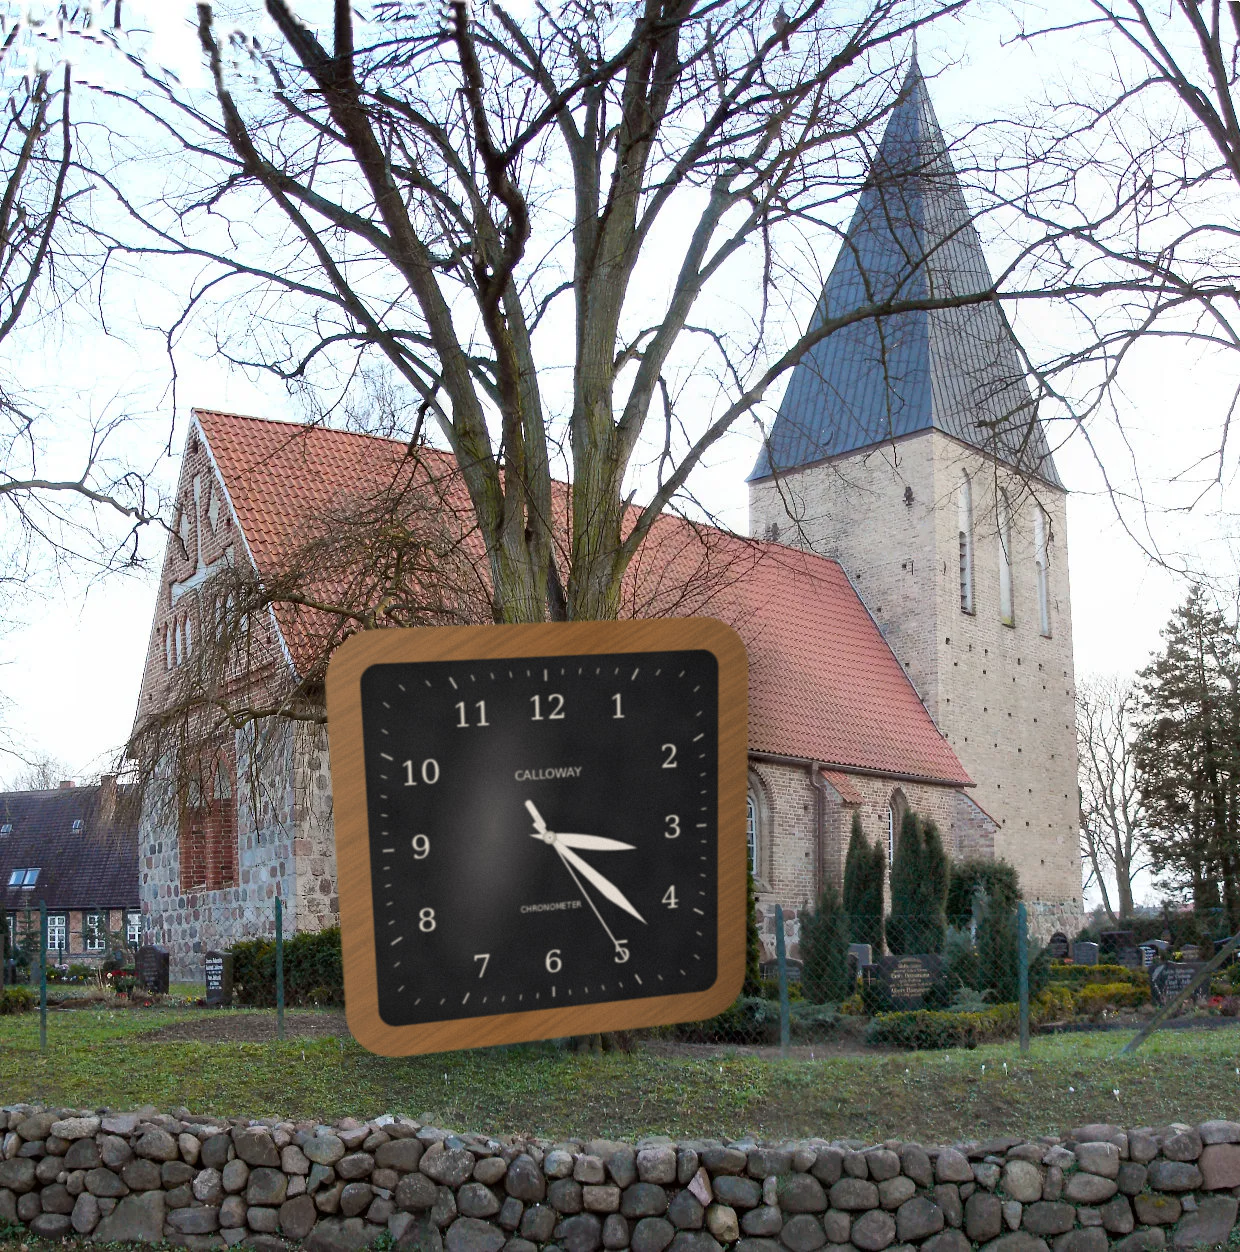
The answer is 3:22:25
